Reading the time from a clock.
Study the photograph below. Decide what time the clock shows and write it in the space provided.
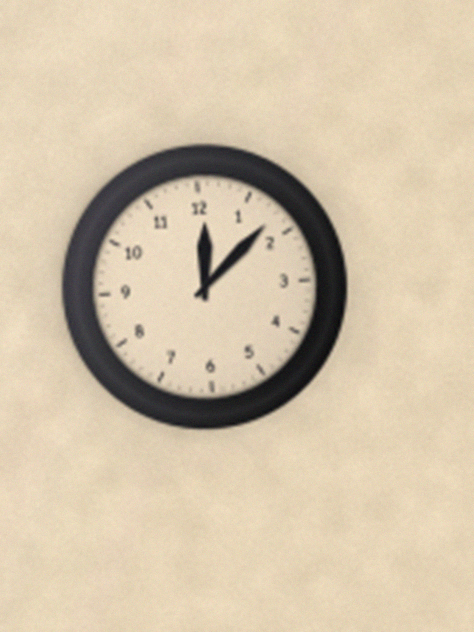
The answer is 12:08
